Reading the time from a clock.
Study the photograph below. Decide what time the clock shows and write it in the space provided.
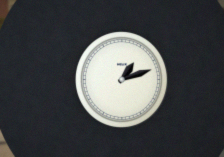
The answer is 1:12
